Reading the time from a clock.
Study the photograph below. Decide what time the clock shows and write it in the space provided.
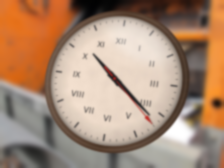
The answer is 10:21:22
